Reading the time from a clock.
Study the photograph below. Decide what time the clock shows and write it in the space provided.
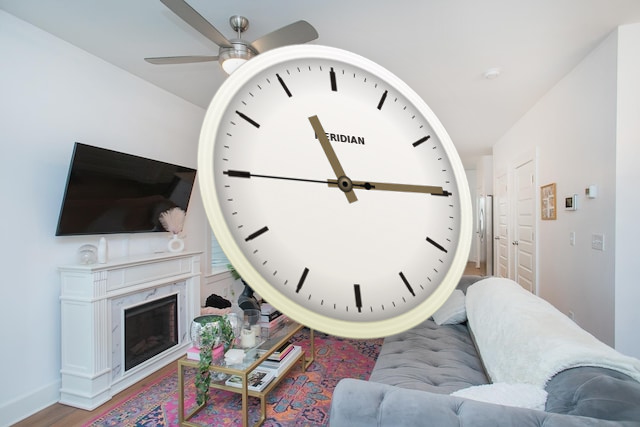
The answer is 11:14:45
